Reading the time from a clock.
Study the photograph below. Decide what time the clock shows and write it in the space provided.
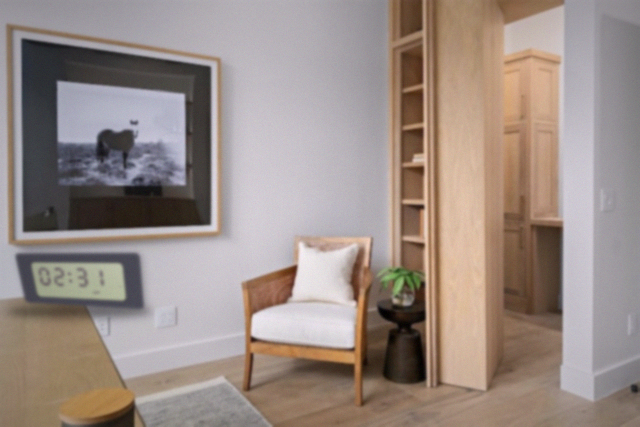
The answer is 2:31
